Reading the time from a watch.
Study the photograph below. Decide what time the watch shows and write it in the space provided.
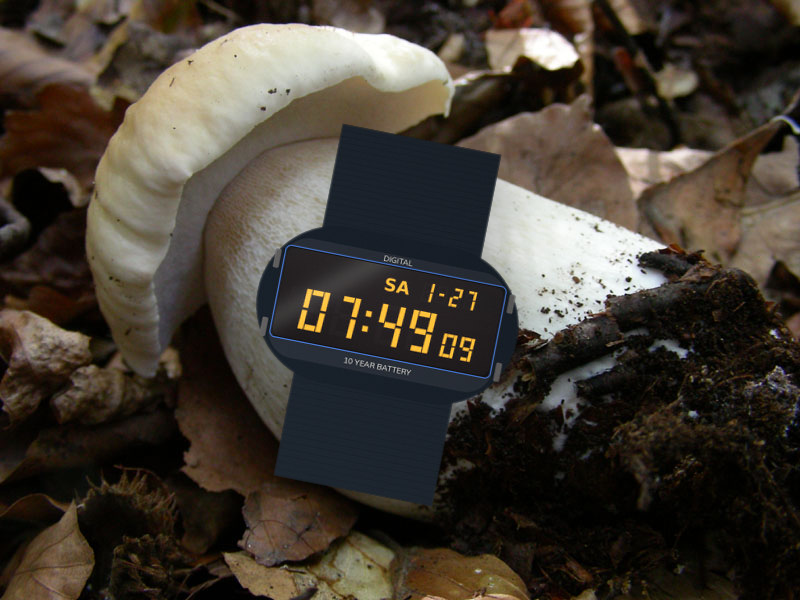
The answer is 7:49:09
